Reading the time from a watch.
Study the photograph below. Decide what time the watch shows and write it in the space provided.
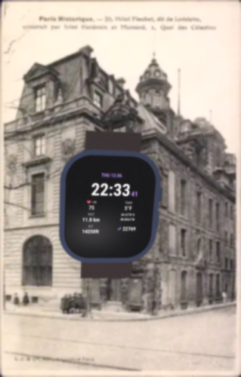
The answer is 22:33
